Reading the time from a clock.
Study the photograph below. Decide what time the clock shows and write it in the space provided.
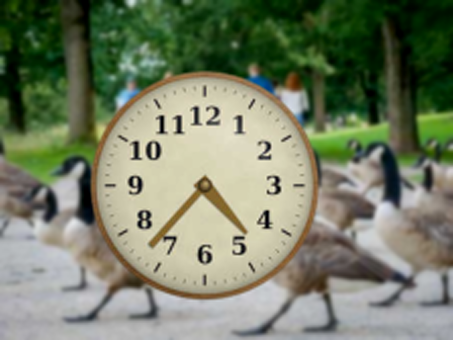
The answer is 4:37
